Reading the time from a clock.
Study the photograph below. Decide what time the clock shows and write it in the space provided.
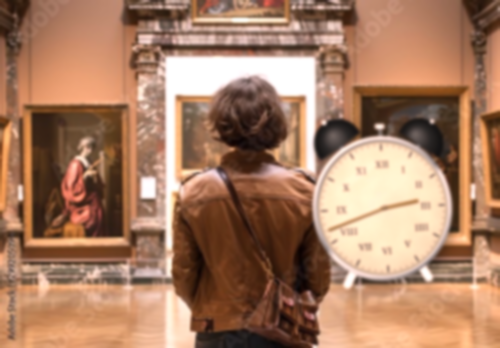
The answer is 2:42
